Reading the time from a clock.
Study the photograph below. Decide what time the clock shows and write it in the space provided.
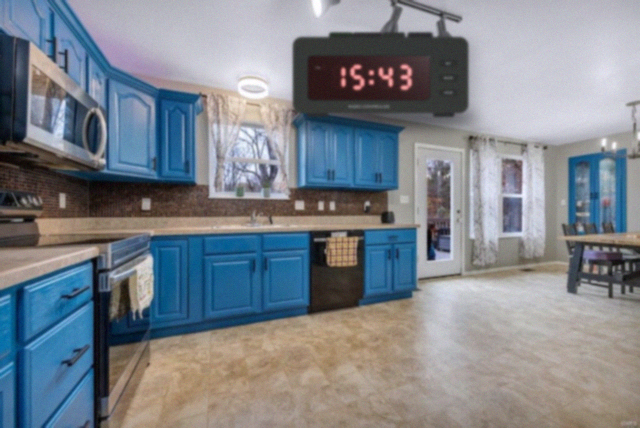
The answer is 15:43
